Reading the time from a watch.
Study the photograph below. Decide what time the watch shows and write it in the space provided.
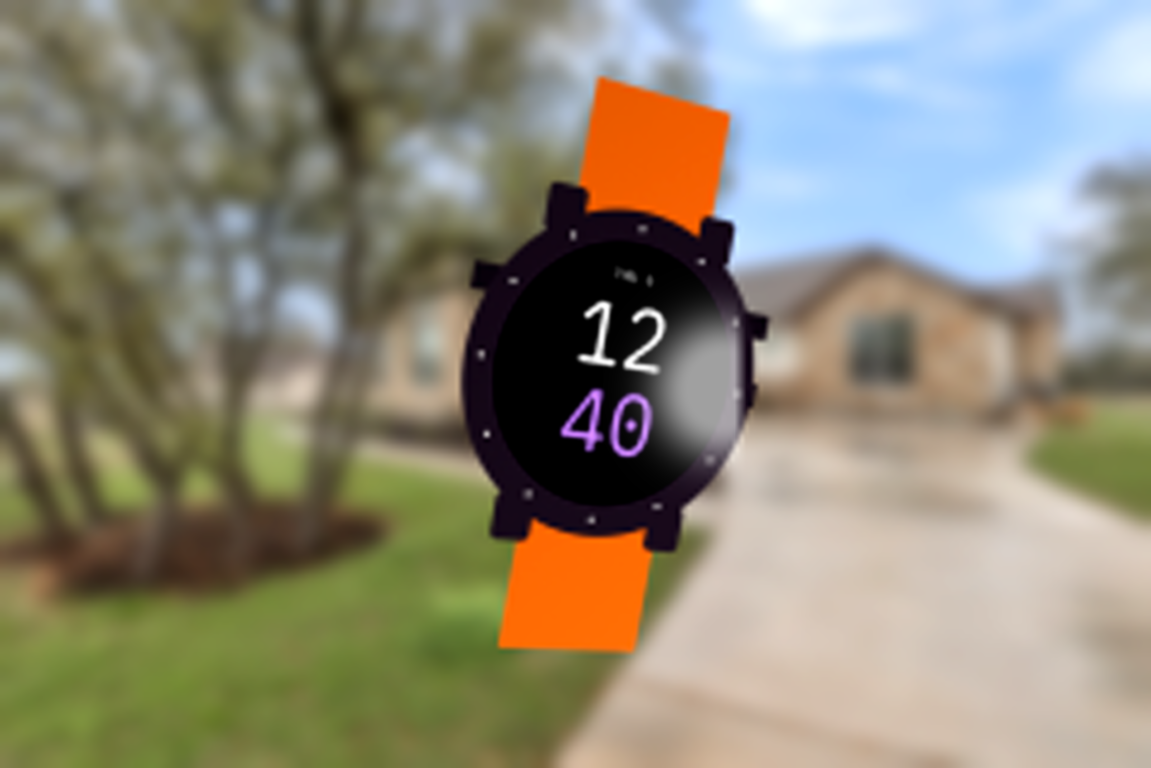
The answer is 12:40
